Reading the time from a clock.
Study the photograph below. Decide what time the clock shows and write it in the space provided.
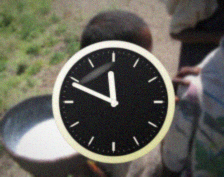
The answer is 11:49
